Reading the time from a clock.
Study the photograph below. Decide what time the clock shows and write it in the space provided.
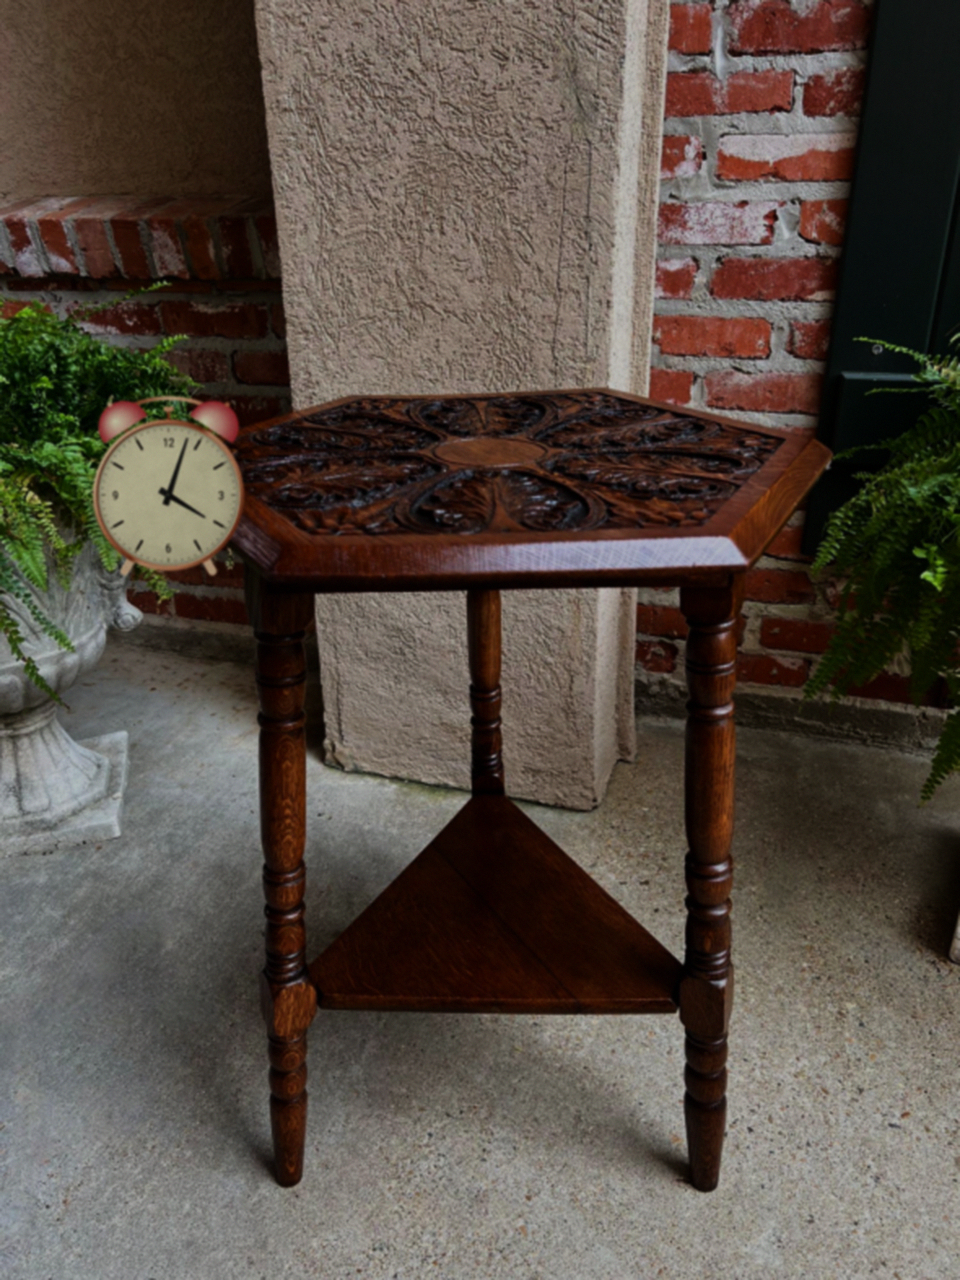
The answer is 4:03
